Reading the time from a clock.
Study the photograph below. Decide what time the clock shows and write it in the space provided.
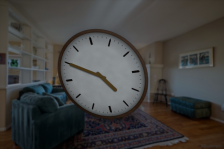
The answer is 4:50
